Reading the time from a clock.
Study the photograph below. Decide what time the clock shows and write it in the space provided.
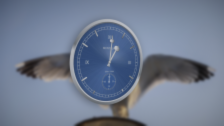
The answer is 1:01
